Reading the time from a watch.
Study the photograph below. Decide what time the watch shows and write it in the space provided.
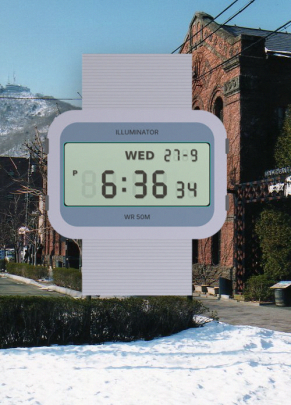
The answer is 6:36:34
